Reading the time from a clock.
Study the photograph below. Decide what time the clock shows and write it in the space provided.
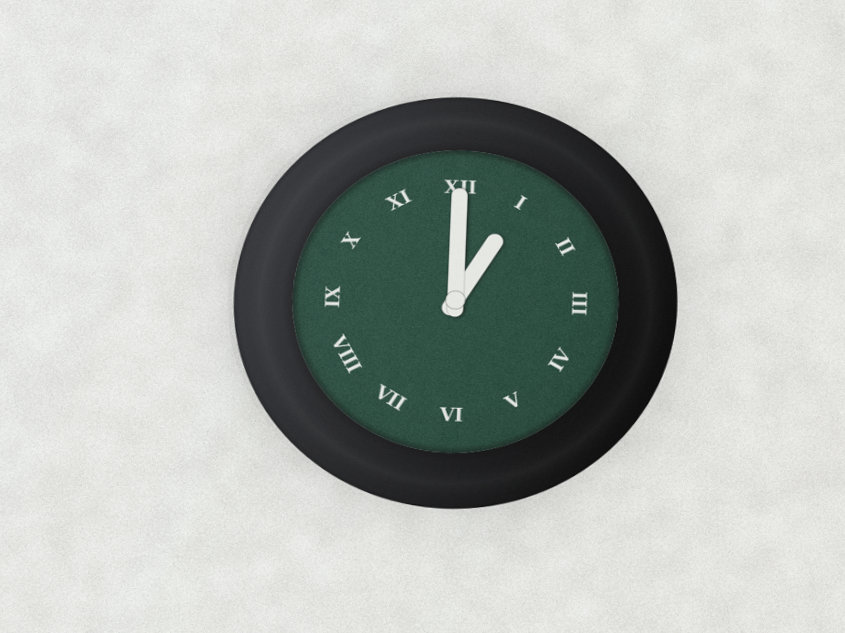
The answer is 1:00
